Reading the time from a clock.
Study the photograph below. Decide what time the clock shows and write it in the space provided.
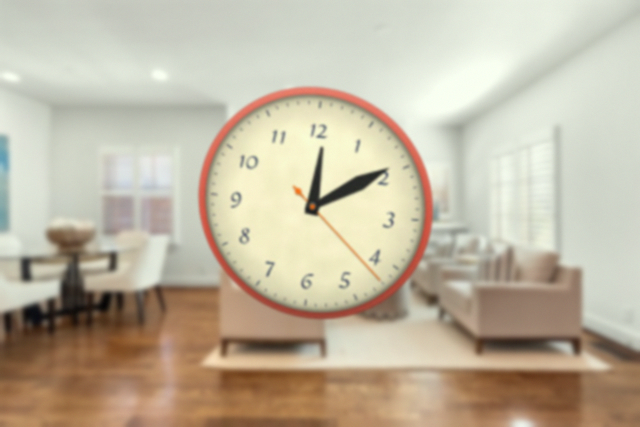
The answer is 12:09:22
